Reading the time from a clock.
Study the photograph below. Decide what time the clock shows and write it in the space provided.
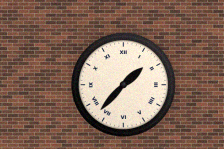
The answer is 1:37
